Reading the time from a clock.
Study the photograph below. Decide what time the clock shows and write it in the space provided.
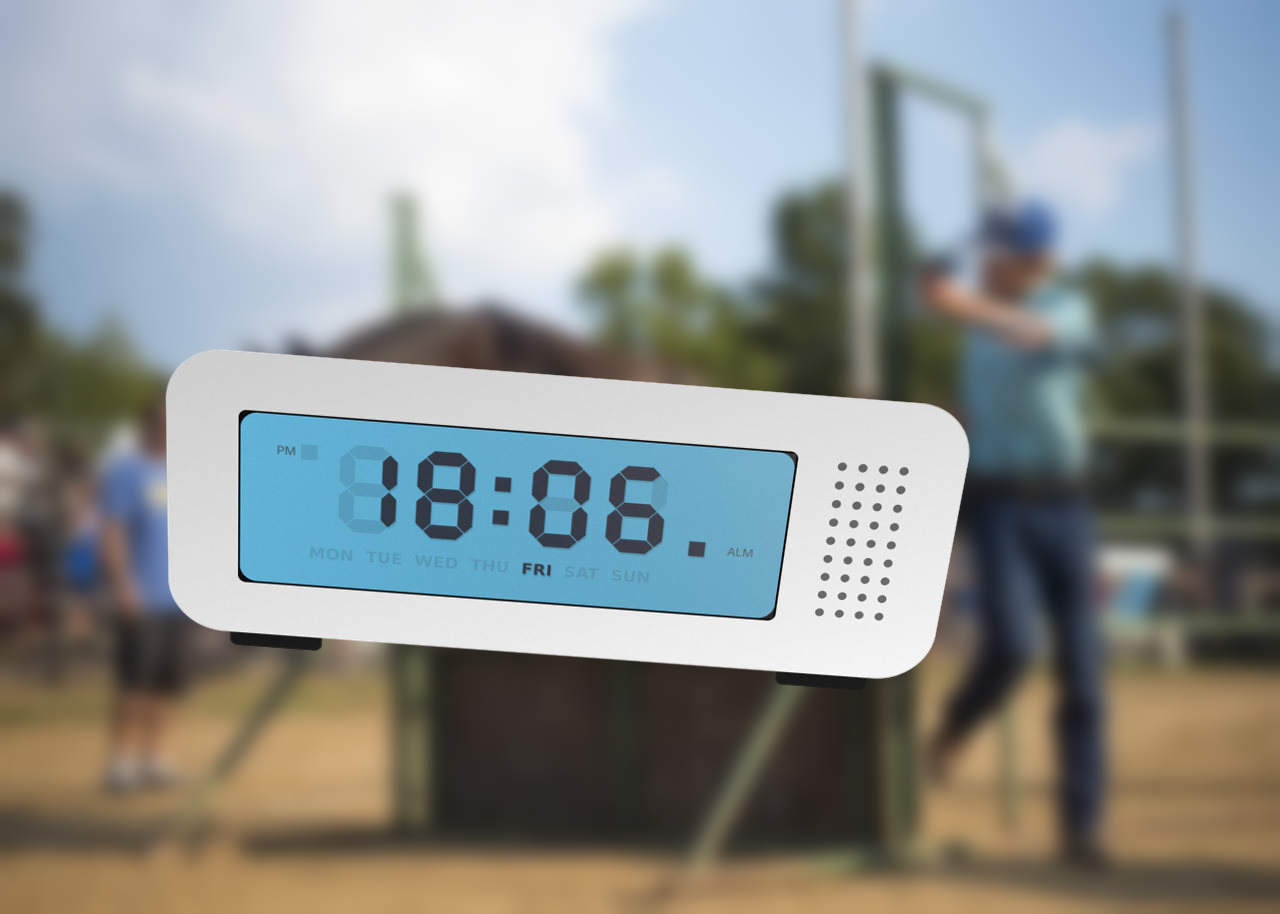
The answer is 18:06
